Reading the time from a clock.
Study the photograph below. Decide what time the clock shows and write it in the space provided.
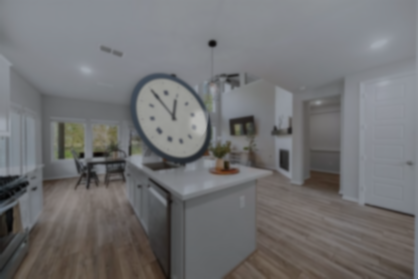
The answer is 12:55
